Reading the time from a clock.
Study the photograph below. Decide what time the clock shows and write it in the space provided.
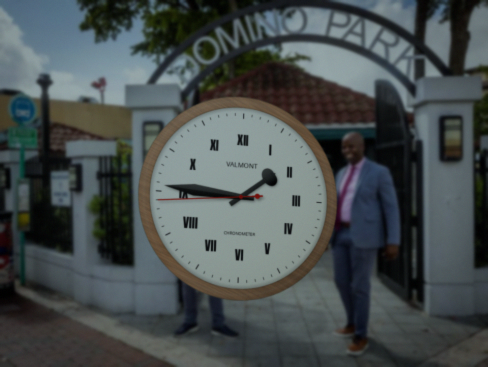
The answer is 1:45:44
